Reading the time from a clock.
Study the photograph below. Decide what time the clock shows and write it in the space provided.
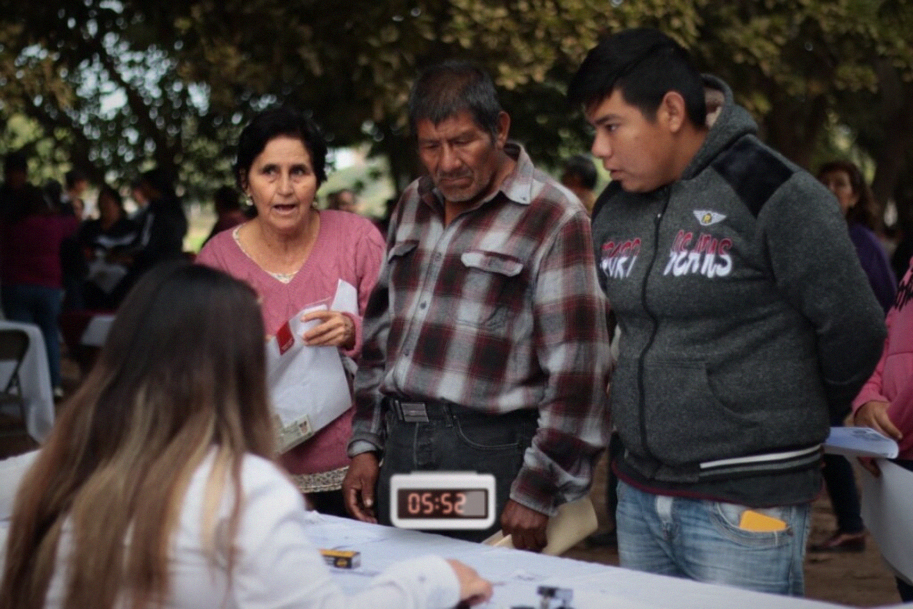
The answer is 5:52
